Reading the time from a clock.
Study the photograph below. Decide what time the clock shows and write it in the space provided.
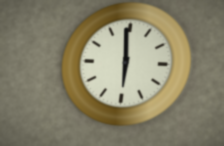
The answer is 5:59
